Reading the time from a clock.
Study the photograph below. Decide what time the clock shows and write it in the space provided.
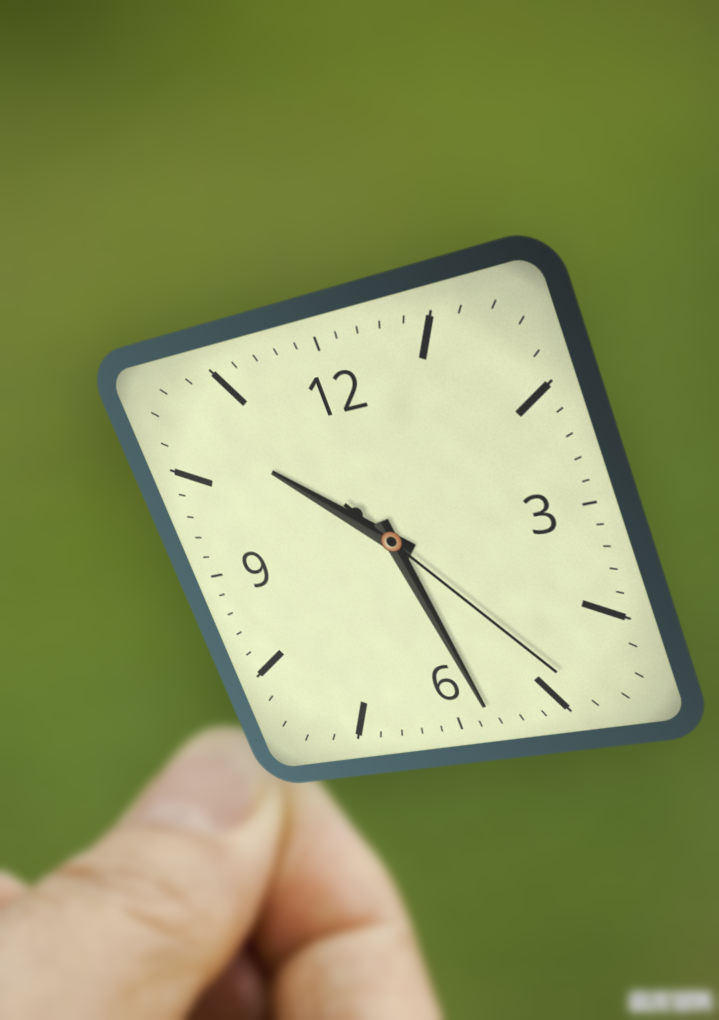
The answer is 10:28:24
